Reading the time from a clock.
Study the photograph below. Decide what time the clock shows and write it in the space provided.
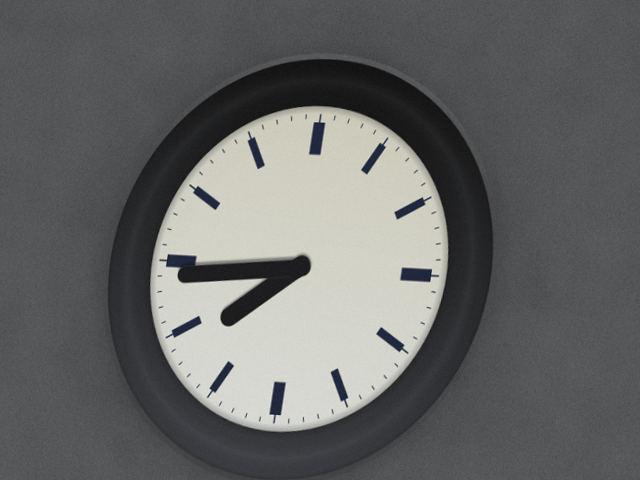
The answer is 7:44
